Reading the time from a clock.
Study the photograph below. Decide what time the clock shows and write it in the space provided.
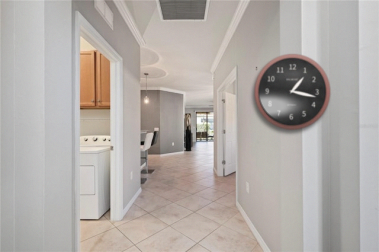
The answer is 1:17
